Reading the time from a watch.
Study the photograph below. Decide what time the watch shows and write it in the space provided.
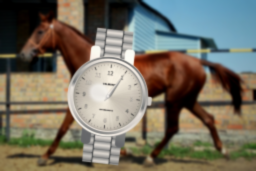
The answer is 1:05
